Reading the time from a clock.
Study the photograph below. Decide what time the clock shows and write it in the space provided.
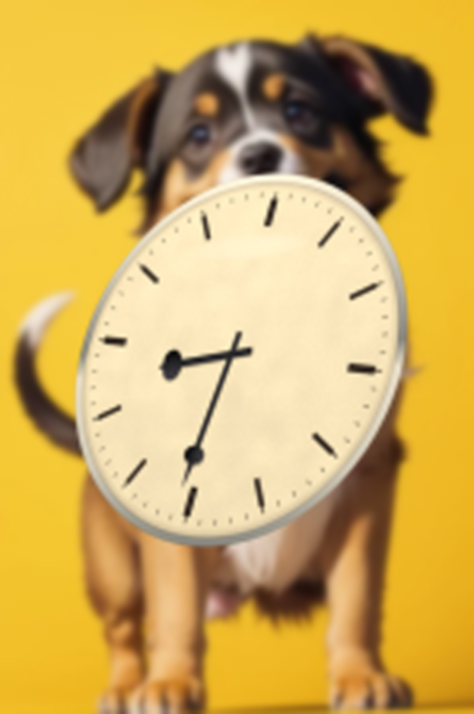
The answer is 8:31
